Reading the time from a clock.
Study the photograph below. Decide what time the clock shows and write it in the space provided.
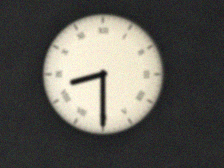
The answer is 8:30
